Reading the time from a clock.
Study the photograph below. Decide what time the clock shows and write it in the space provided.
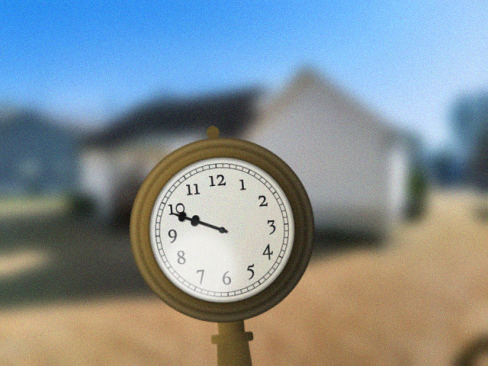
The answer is 9:49
